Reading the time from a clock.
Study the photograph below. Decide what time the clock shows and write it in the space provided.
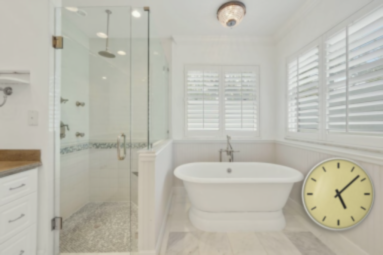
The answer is 5:08
